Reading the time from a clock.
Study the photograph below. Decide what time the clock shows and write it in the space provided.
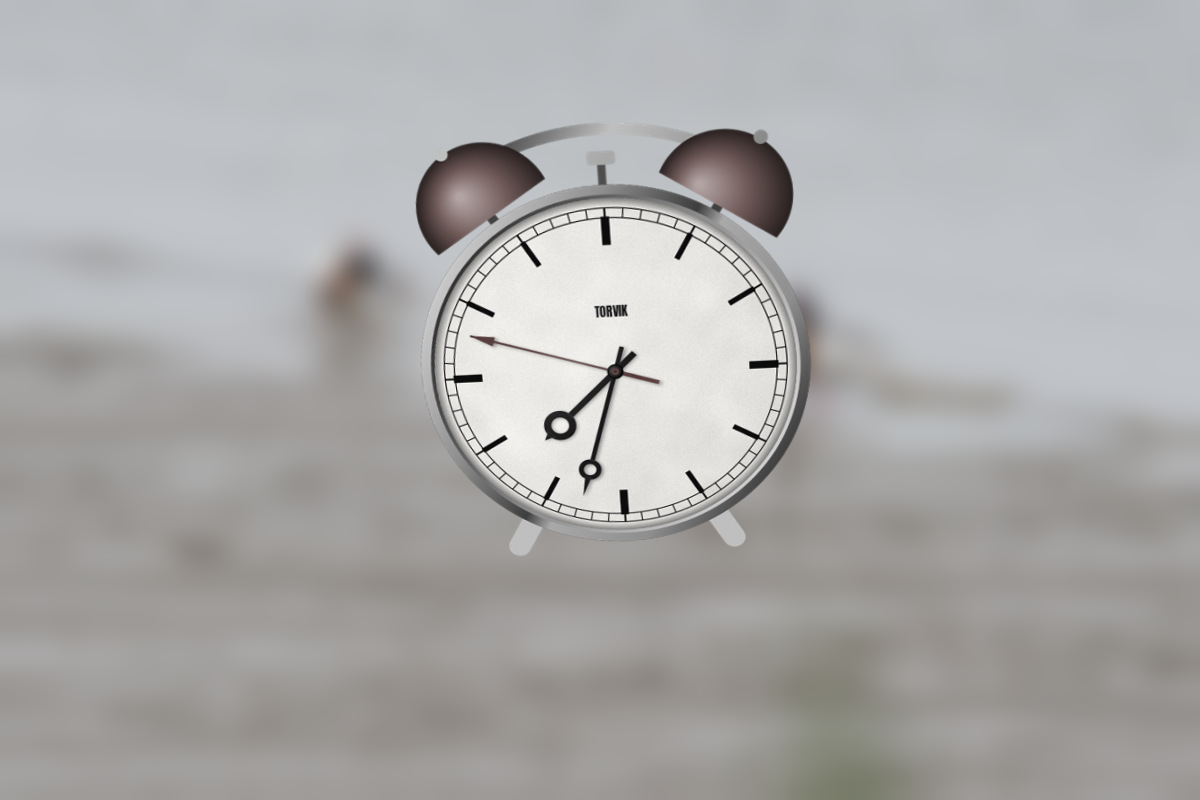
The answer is 7:32:48
